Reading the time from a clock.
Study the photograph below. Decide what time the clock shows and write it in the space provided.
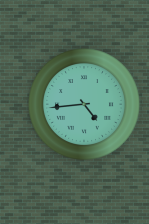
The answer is 4:44
